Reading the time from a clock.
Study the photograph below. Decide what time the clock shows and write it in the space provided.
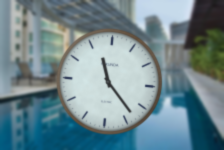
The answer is 11:23
